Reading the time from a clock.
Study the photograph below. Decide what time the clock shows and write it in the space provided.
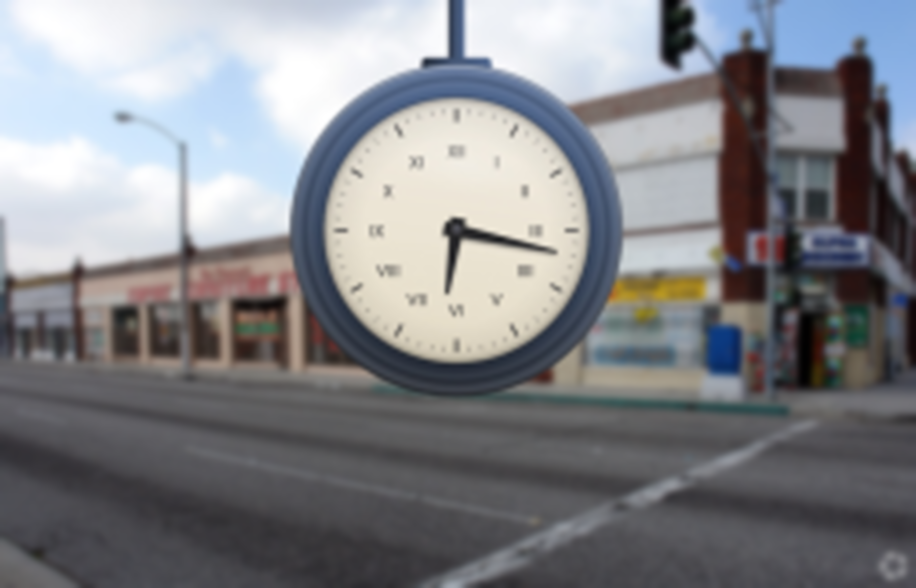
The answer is 6:17
